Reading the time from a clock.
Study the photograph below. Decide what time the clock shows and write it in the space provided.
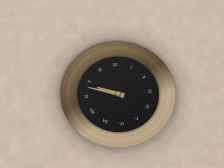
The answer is 9:48
